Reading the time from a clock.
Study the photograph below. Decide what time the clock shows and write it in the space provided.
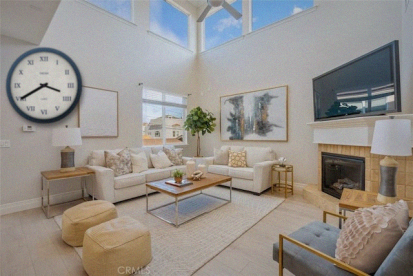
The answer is 3:40
